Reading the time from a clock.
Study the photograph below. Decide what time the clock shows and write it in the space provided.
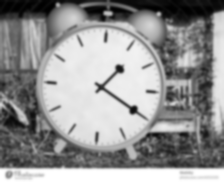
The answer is 1:20
